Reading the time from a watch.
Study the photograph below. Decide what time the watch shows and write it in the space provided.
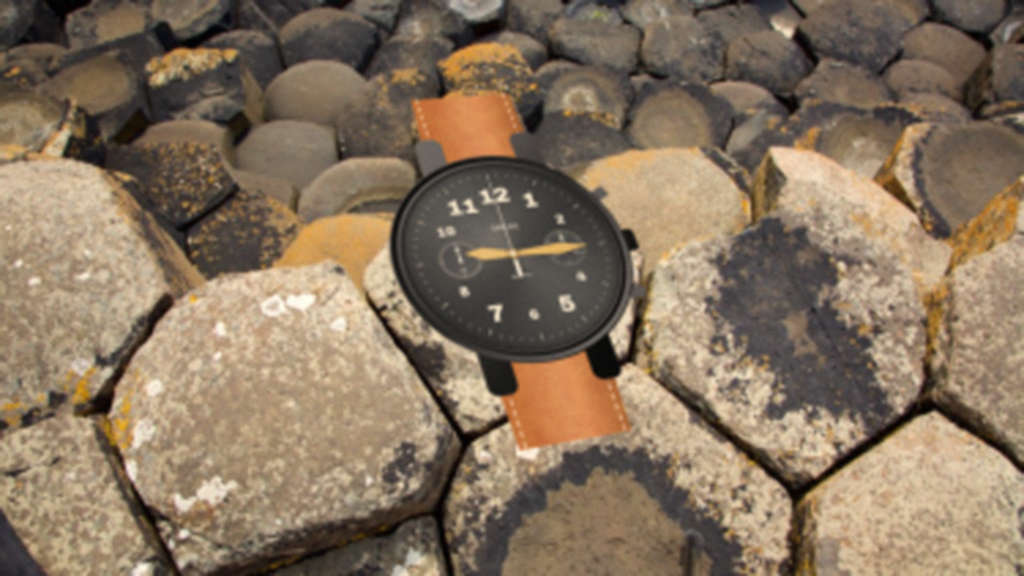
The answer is 9:15
